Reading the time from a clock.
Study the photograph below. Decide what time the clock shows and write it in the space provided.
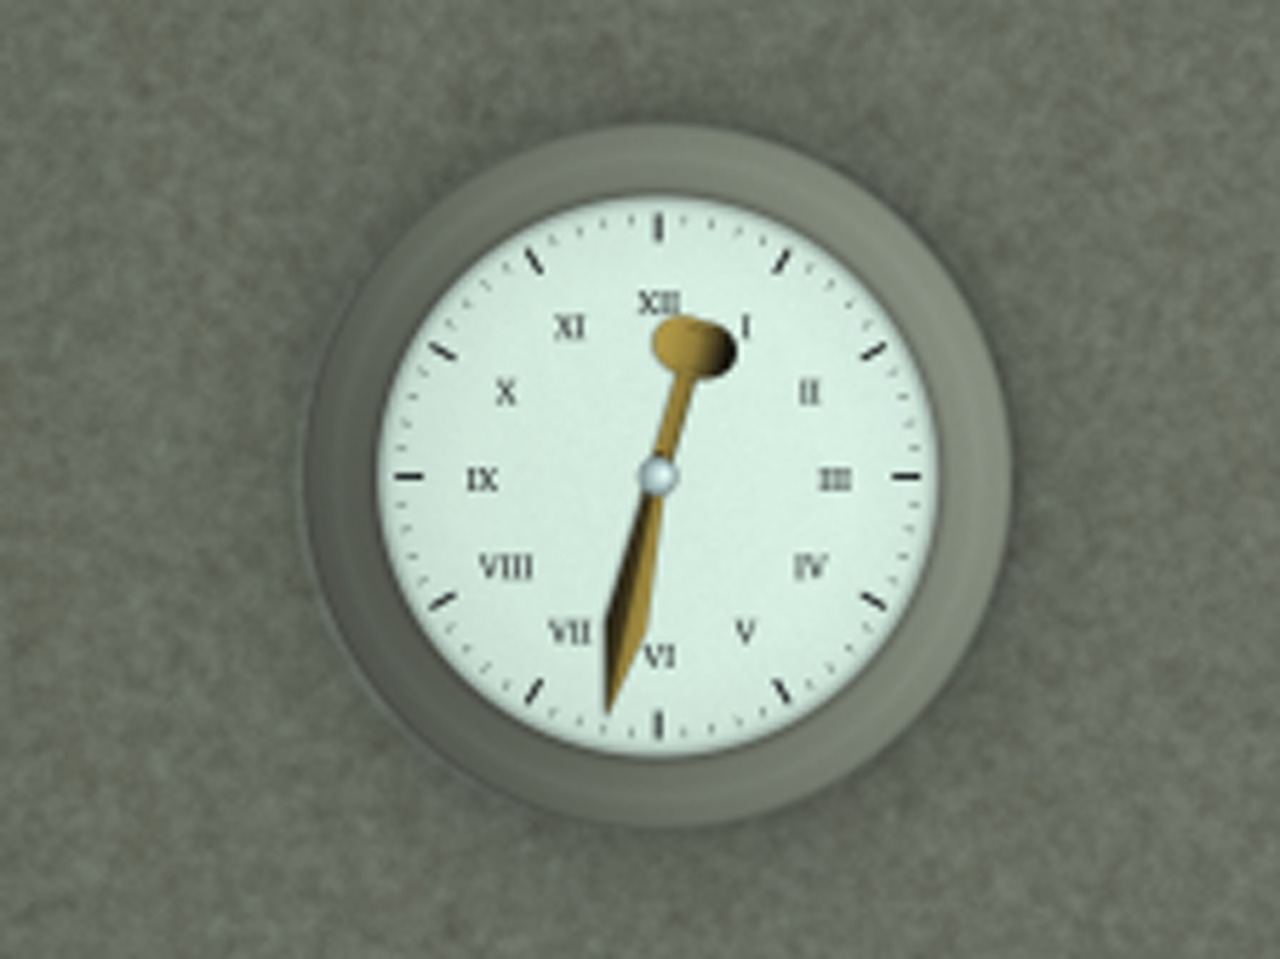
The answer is 12:32
